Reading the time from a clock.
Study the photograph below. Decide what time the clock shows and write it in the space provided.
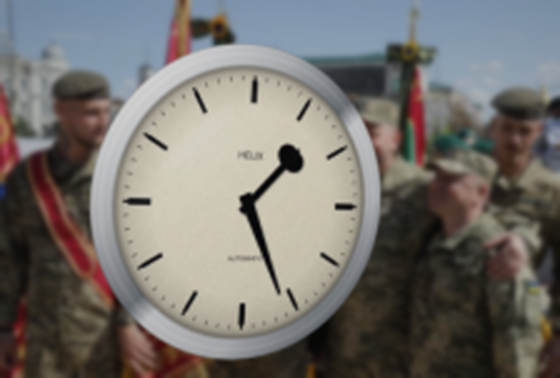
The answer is 1:26
